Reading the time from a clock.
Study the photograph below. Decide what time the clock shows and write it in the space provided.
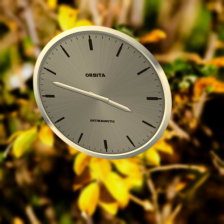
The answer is 3:48
